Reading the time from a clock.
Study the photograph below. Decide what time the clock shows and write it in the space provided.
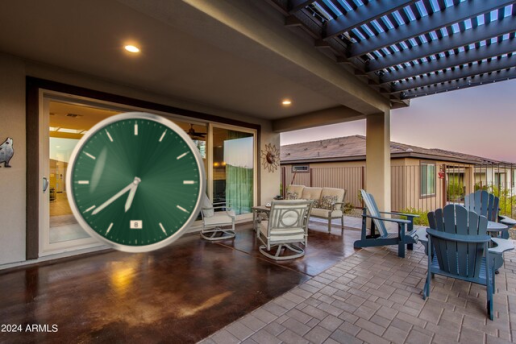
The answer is 6:39
